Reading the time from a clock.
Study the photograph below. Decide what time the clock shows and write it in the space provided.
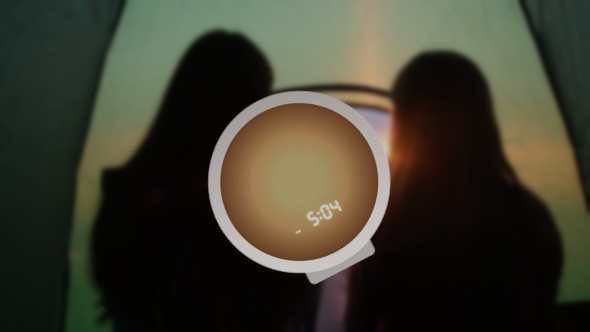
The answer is 5:04
